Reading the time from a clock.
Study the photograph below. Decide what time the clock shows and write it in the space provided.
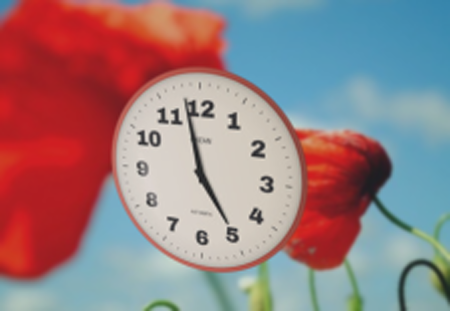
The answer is 4:58
